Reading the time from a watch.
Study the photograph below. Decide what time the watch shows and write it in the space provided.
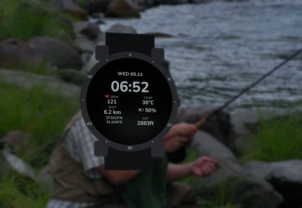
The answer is 6:52
